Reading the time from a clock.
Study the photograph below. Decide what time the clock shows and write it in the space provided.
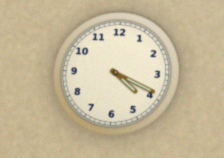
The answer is 4:19
